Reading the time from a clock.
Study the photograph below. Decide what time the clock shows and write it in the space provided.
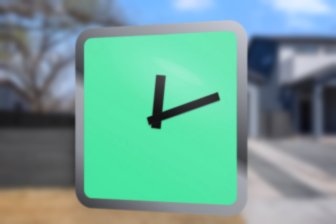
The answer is 12:12
